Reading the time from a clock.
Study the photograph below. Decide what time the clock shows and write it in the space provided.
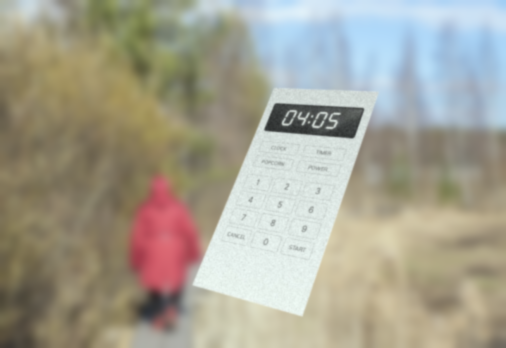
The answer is 4:05
